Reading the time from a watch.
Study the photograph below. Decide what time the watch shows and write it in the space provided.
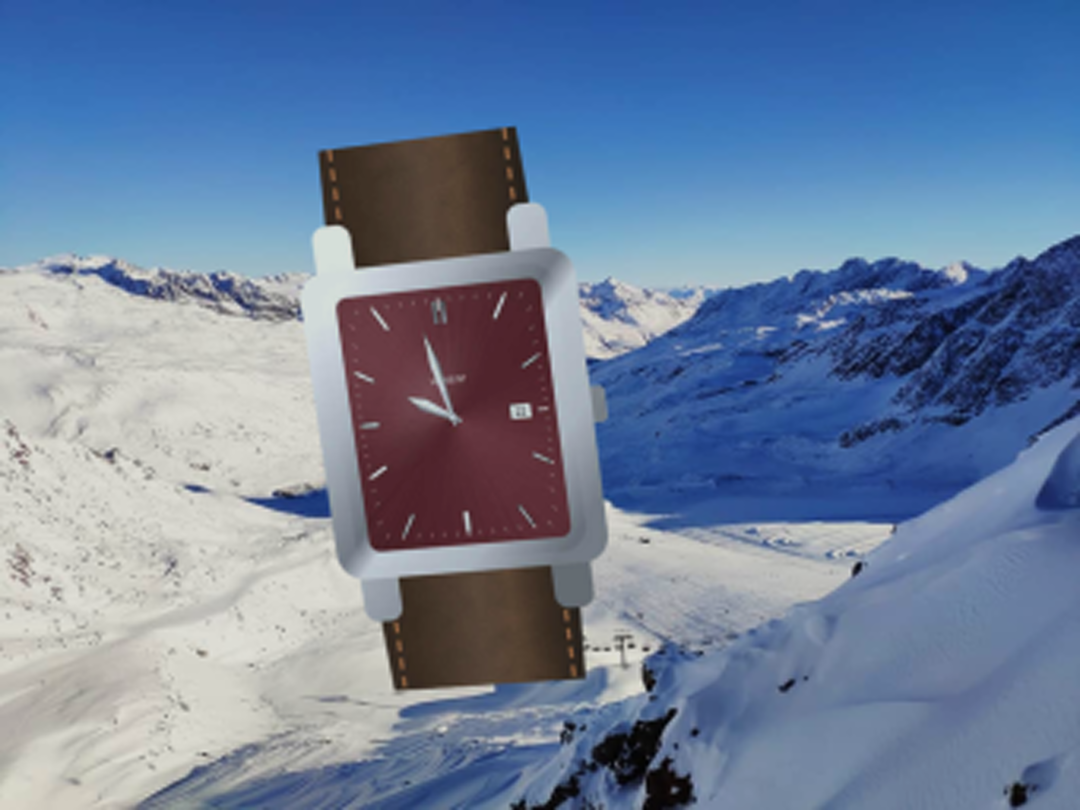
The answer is 9:58
